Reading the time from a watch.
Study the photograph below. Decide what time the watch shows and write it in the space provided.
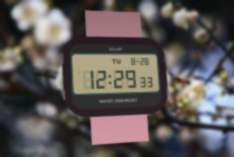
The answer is 12:29:33
